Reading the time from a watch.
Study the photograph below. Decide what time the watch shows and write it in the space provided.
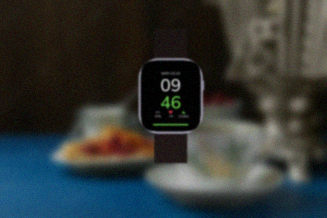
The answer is 9:46
